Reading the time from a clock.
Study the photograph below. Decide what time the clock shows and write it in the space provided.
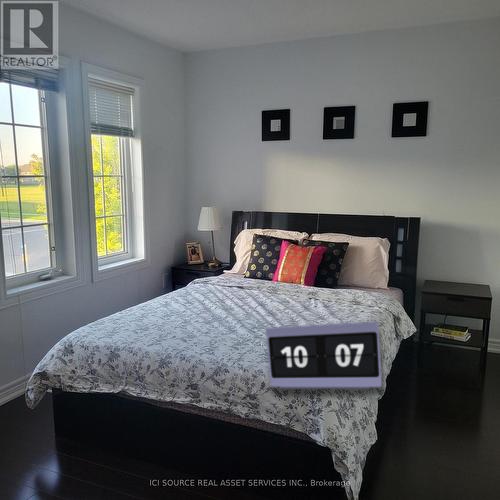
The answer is 10:07
